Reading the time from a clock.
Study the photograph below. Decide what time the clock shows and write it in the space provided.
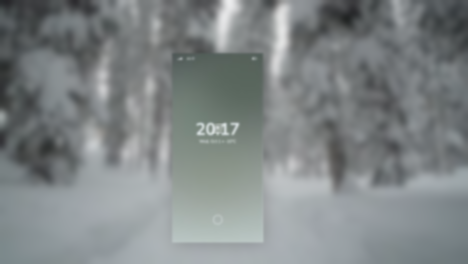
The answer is 20:17
